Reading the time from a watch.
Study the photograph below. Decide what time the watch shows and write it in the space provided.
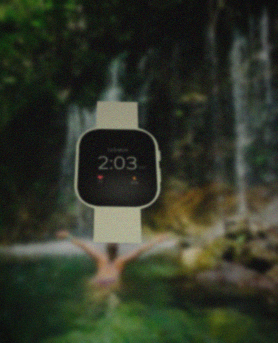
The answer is 2:03
